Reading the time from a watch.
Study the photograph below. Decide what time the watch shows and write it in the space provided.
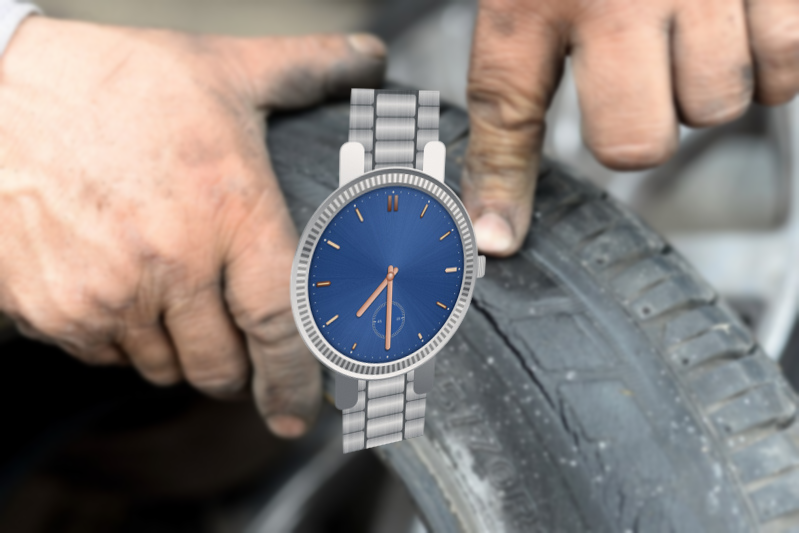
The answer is 7:30
